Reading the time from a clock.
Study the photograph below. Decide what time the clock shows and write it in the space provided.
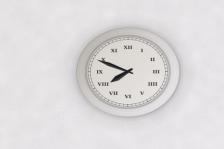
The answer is 7:49
